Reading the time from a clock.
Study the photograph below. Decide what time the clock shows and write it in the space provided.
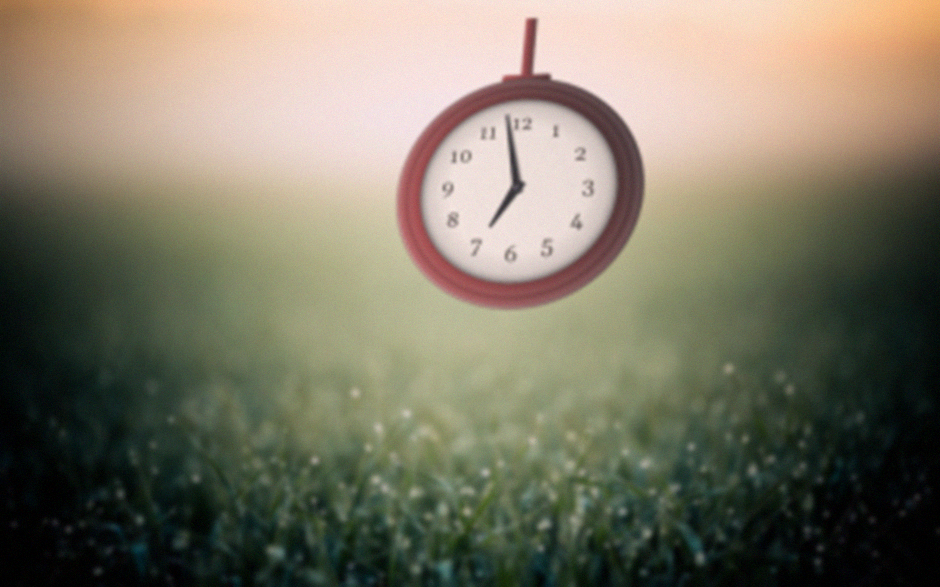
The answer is 6:58
